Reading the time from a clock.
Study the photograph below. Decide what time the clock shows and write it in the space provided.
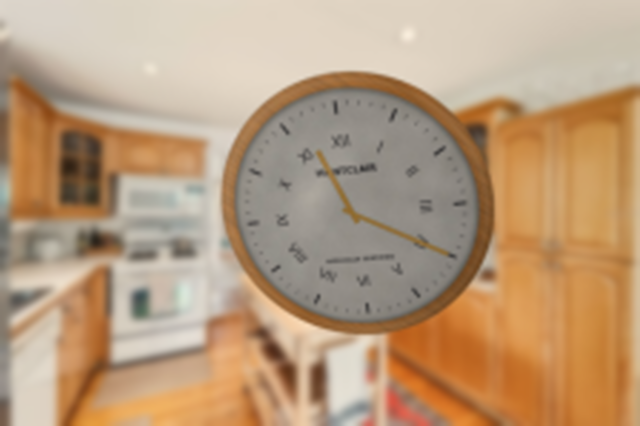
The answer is 11:20
